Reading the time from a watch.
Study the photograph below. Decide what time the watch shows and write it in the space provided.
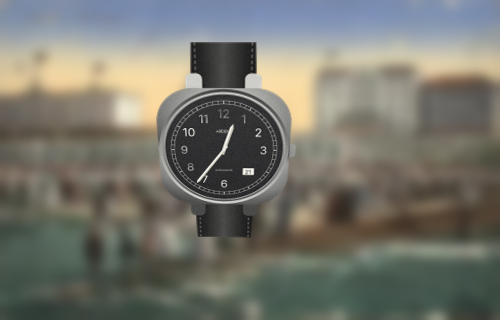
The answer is 12:36
